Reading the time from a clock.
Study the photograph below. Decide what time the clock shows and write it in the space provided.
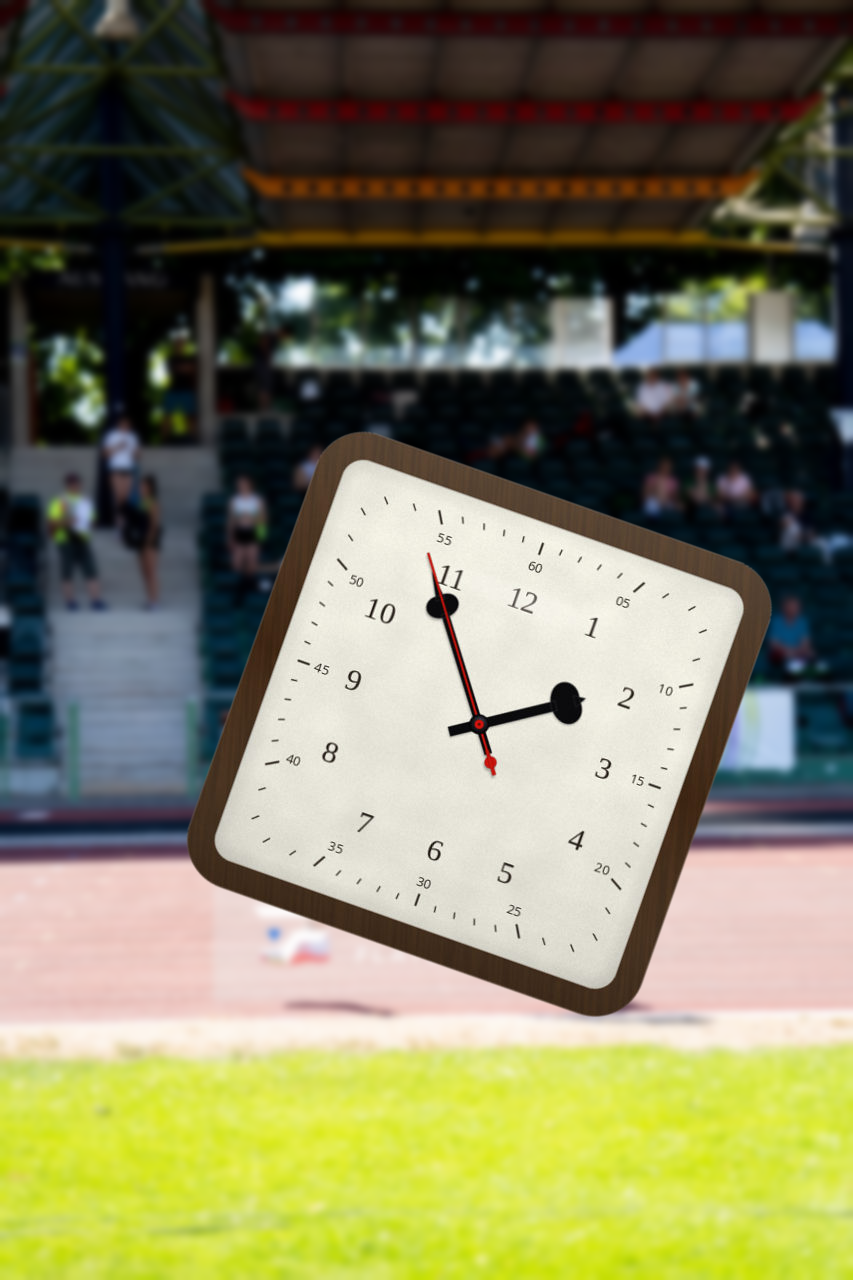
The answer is 1:53:54
